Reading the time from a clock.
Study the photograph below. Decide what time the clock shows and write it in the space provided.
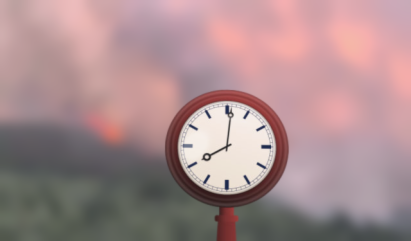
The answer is 8:01
